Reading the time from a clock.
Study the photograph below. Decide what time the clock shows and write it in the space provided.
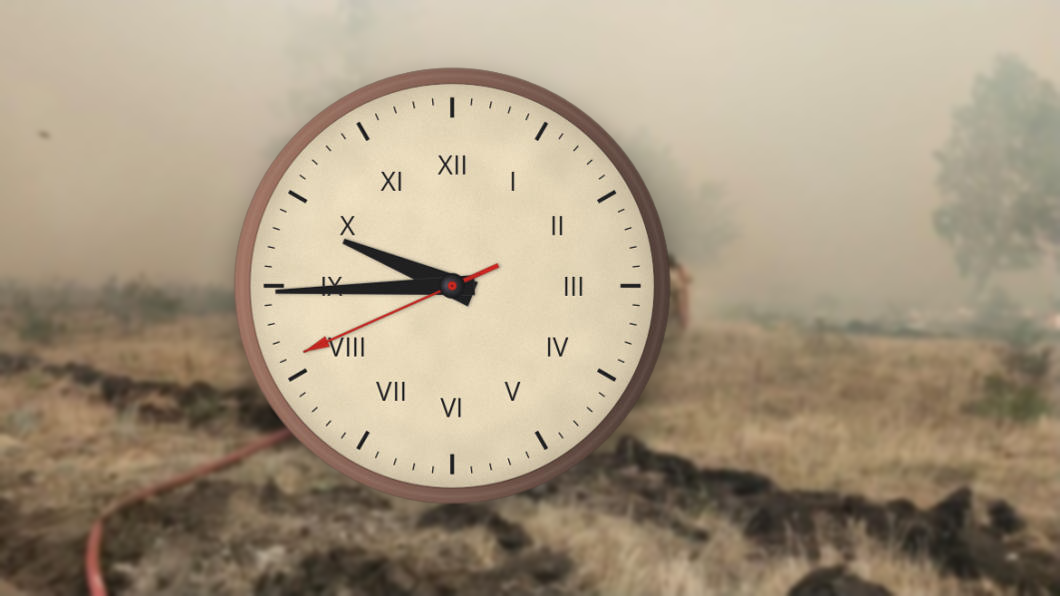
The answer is 9:44:41
